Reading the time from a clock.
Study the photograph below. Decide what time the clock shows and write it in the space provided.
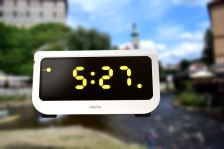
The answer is 5:27
